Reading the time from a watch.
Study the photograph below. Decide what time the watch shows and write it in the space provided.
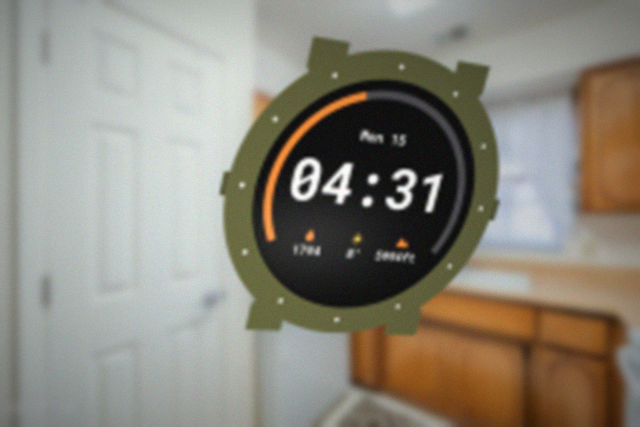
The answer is 4:31
